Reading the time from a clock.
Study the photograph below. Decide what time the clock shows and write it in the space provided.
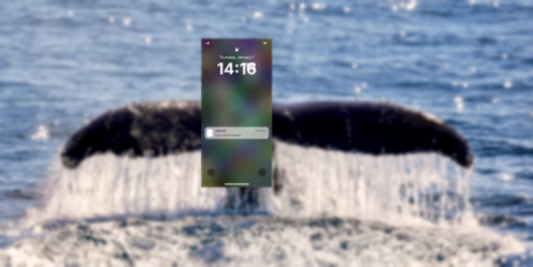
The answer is 14:16
